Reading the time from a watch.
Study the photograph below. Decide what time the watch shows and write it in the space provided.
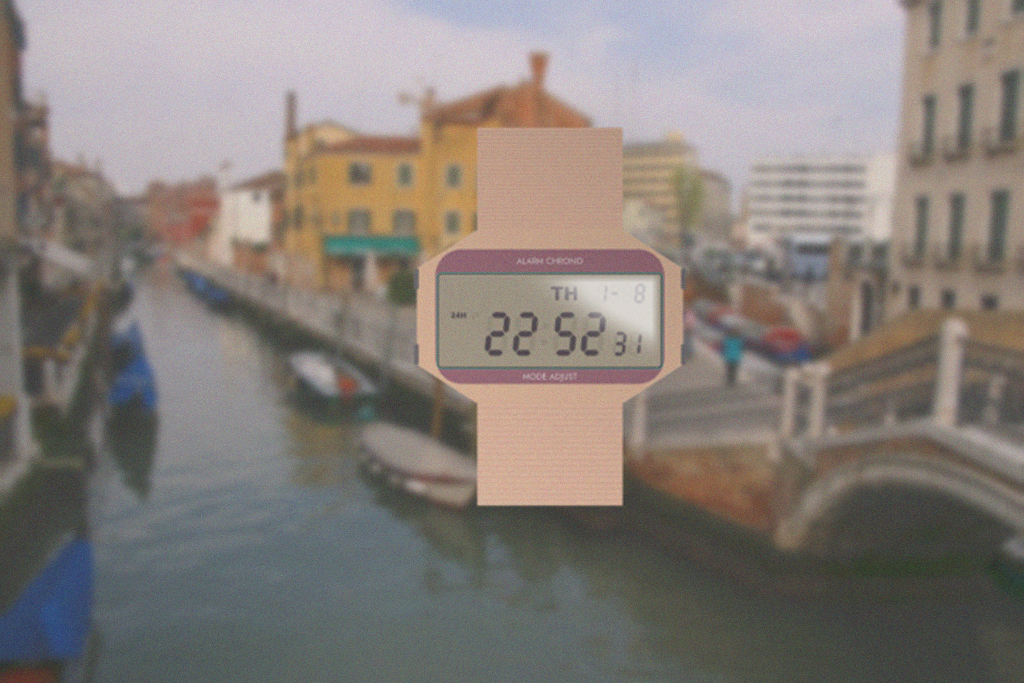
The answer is 22:52:31
